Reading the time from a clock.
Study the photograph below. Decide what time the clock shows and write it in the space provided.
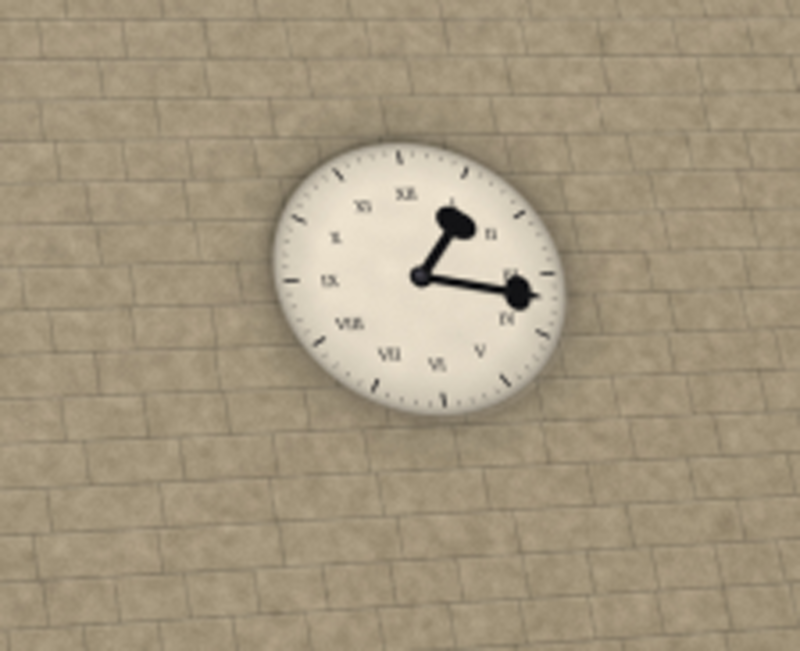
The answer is 1:17
